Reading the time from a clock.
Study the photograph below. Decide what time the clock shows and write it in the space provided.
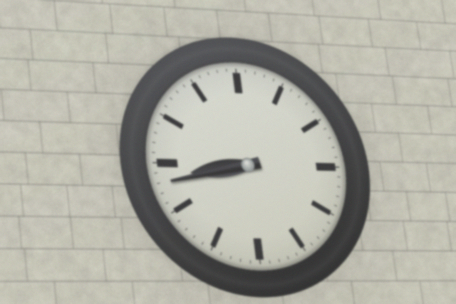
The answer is 8:43
